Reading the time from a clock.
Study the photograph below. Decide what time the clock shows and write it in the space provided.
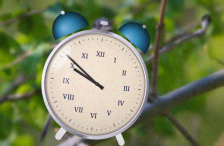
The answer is 9:51
